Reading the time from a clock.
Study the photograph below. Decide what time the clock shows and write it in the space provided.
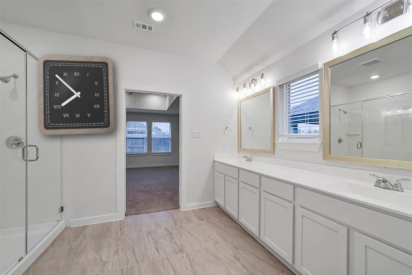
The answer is 7:52
